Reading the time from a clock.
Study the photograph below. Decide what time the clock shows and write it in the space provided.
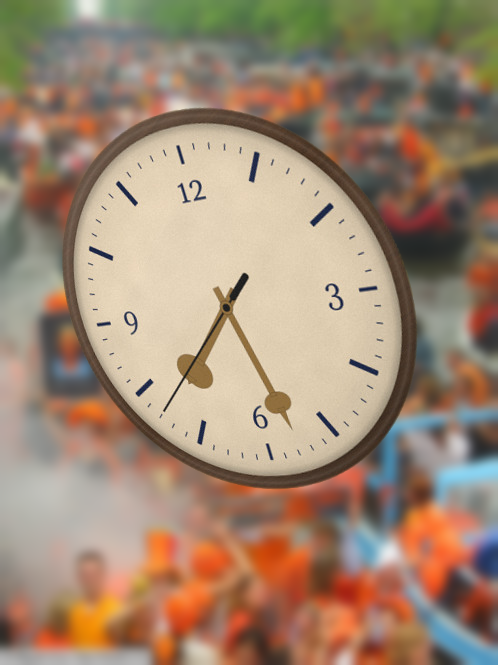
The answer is 7:27:38
